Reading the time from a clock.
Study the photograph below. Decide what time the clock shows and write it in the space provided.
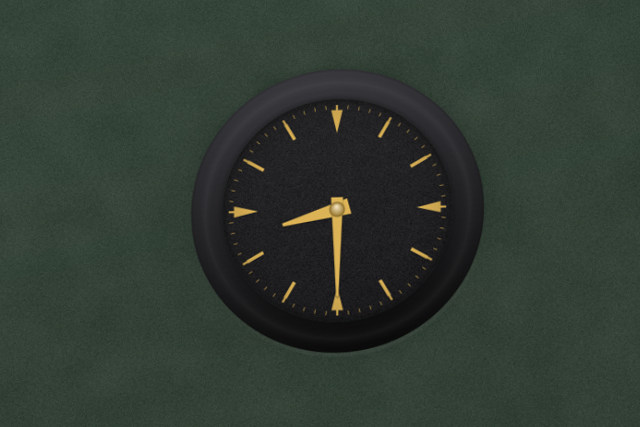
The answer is 8:30
